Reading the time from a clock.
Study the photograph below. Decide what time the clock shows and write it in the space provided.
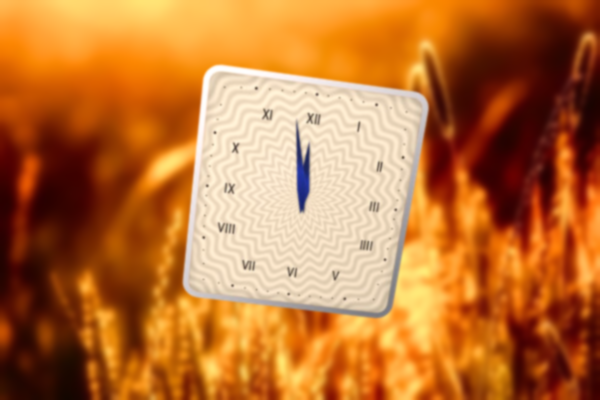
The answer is 11:58
